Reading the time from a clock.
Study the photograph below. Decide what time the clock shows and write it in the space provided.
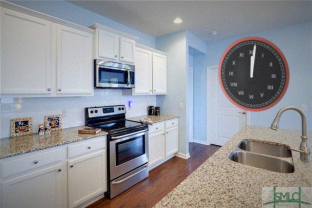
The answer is 12:01
